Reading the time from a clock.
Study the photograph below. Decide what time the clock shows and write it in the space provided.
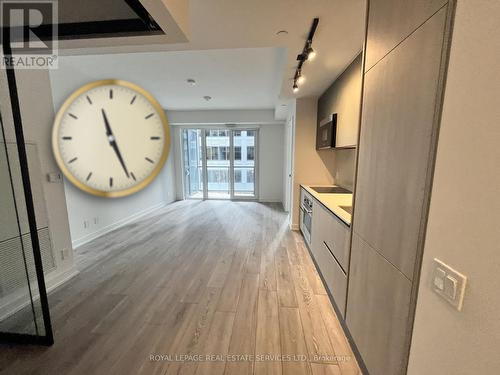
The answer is 11:26
